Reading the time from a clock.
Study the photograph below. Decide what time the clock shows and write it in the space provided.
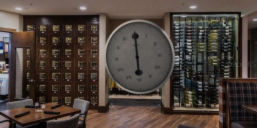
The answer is 6:00
